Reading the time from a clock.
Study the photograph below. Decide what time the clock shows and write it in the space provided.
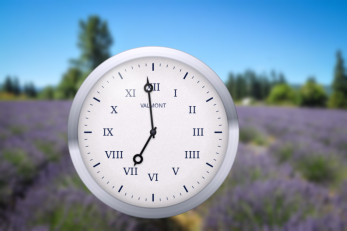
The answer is 6:59
